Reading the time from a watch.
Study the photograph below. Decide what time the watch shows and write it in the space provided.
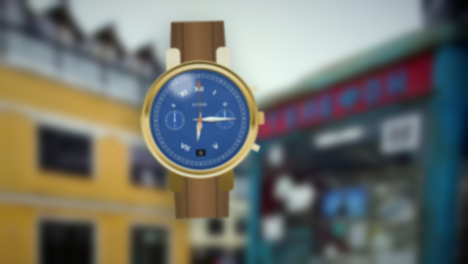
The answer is 6:15
